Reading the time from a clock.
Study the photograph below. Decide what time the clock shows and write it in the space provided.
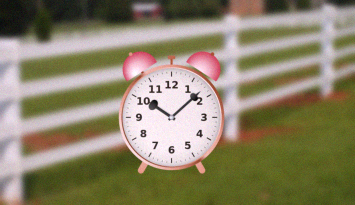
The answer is 10:08
